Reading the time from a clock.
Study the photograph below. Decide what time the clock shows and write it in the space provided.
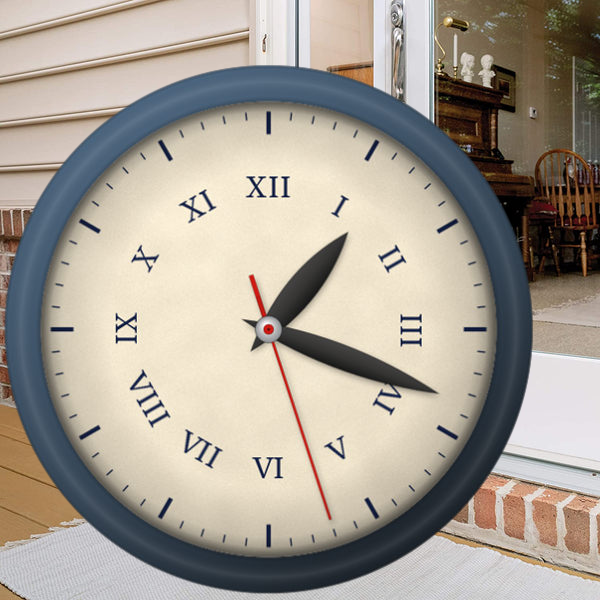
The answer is 1:18:27
